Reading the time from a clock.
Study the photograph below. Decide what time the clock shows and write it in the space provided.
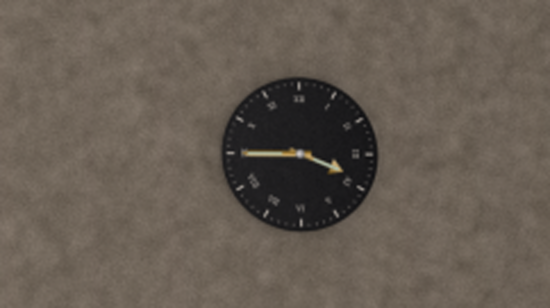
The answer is 3:45
